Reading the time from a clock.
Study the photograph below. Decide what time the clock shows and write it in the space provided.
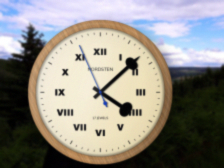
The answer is 4:07:56
